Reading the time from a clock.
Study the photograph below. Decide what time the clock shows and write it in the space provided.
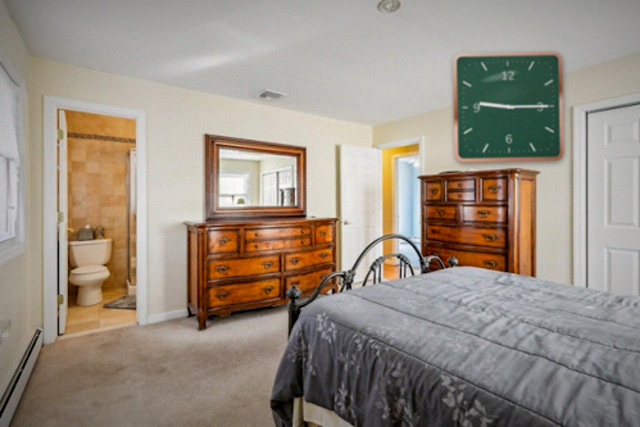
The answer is 9:15
